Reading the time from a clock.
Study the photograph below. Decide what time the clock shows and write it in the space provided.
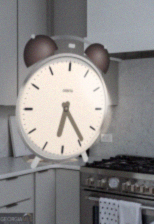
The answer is 6:24
